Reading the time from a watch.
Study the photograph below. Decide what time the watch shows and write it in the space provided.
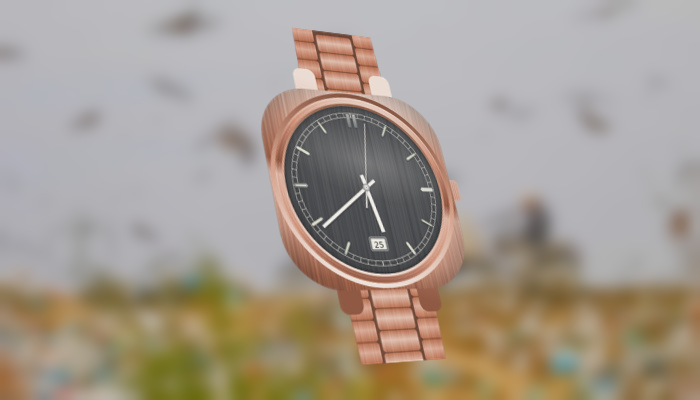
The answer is 5:39:02
